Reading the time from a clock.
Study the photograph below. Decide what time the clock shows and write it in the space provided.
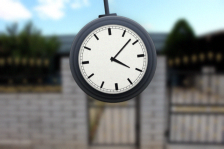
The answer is 4:08
